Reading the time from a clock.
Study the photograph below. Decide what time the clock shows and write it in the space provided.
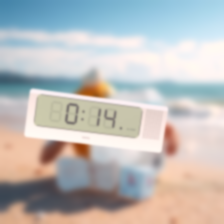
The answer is 0:14
